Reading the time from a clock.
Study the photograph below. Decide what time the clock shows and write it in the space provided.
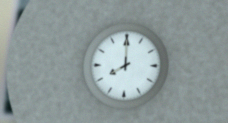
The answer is 8:00
